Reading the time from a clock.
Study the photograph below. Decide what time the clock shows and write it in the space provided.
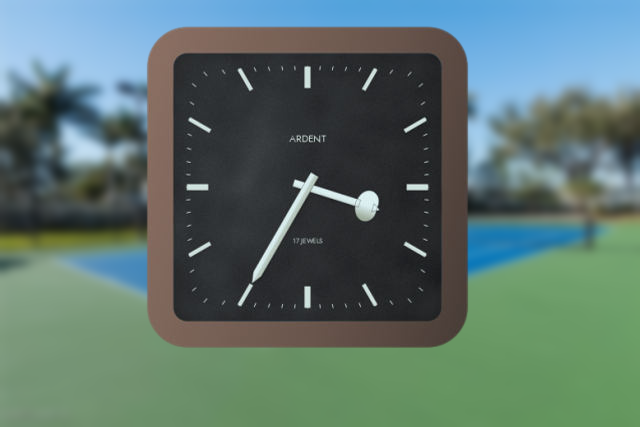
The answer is 3:35
